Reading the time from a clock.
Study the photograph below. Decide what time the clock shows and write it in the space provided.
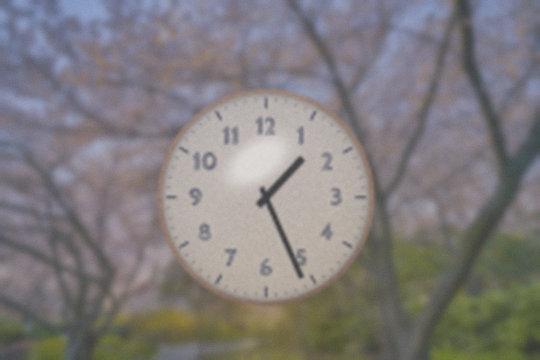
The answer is 1:26
